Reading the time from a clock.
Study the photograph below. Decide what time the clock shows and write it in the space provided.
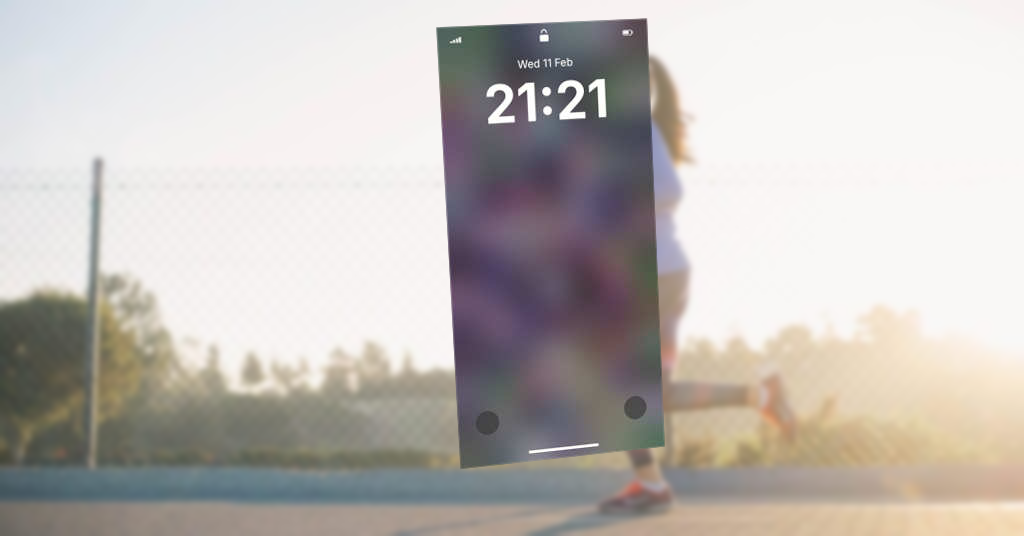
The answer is 21:21
